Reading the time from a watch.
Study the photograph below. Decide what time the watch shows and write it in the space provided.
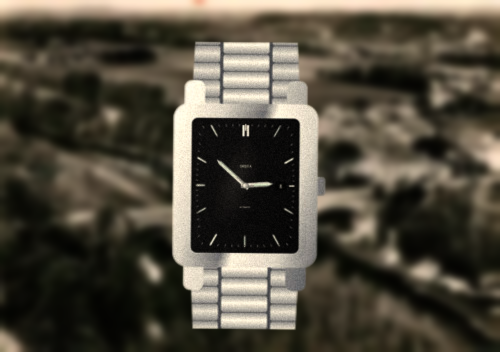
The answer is 2:52
